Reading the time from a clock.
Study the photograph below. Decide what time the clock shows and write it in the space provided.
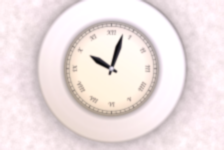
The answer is 10:03
